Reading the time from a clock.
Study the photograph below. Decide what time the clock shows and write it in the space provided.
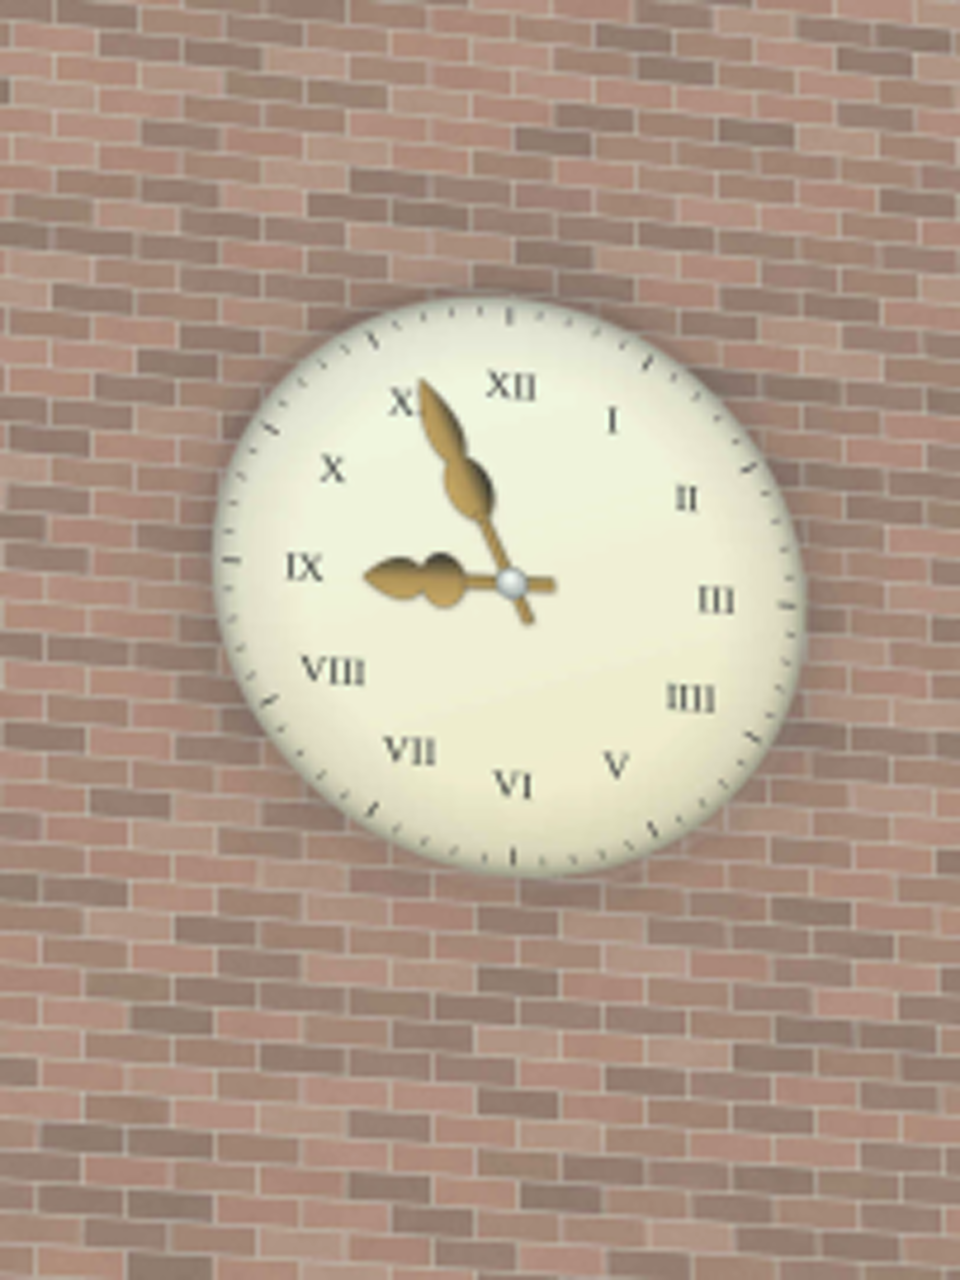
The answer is 8:56
